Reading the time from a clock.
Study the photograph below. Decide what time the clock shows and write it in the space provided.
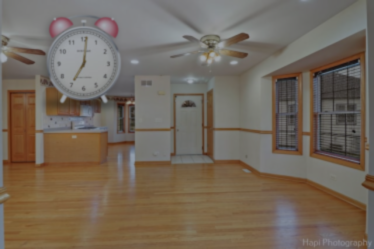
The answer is 7:01
